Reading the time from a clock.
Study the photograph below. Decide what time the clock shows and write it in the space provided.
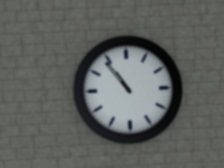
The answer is 10:54
